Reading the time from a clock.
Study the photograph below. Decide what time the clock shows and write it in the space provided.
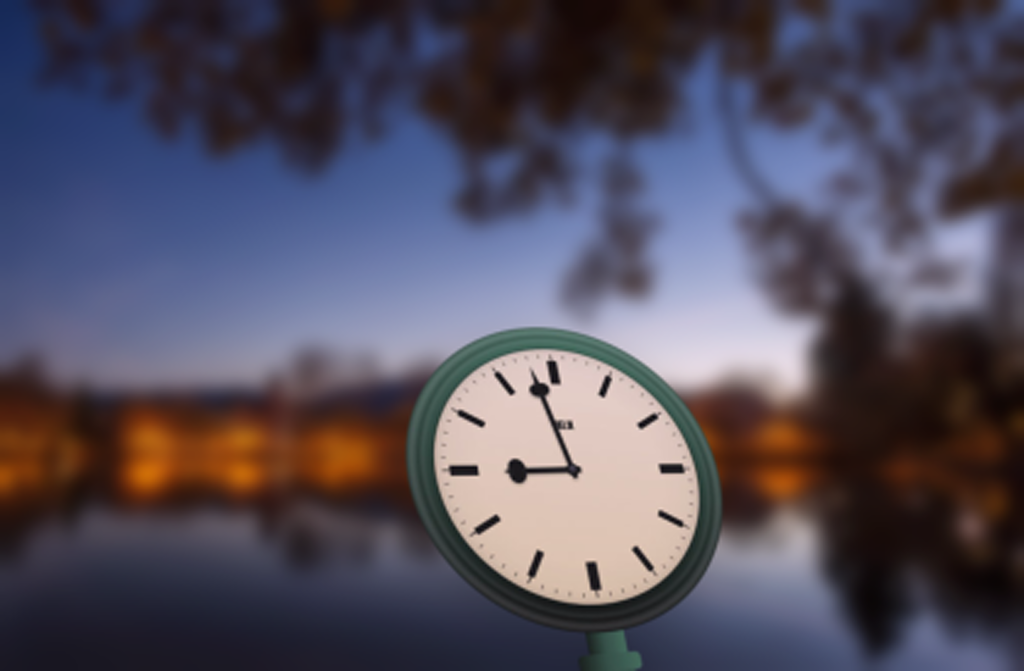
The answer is 8:58
